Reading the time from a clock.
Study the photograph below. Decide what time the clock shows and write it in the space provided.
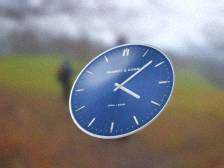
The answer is 4:08
